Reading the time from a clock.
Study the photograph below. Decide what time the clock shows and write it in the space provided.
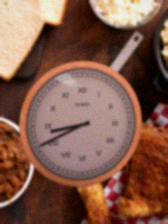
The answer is 8:41
